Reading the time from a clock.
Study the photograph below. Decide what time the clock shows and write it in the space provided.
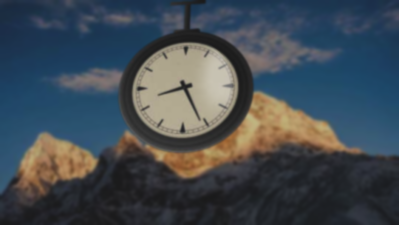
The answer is 8:26
